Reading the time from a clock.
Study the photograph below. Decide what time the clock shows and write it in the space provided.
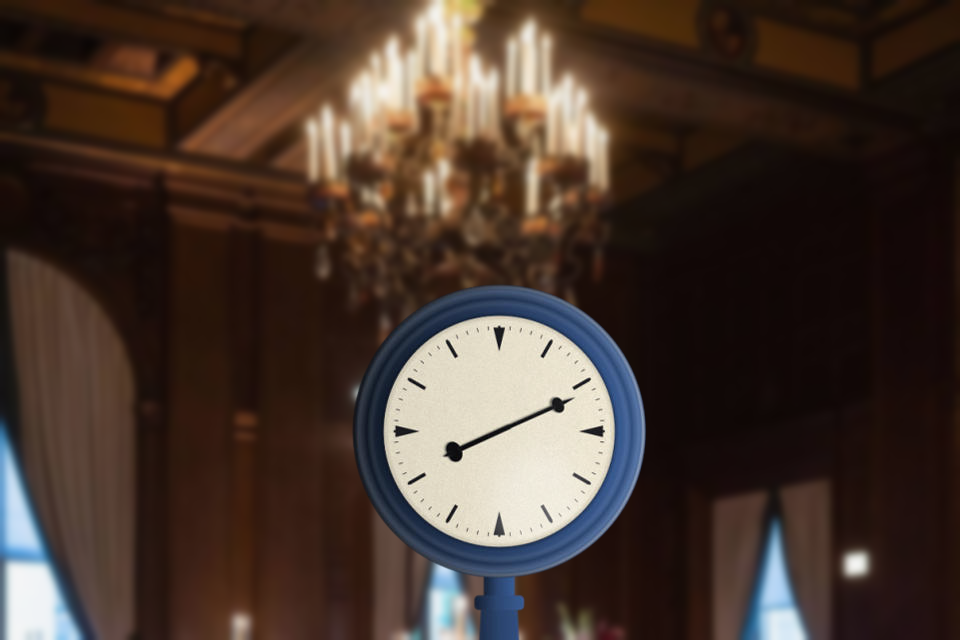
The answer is 8:11
